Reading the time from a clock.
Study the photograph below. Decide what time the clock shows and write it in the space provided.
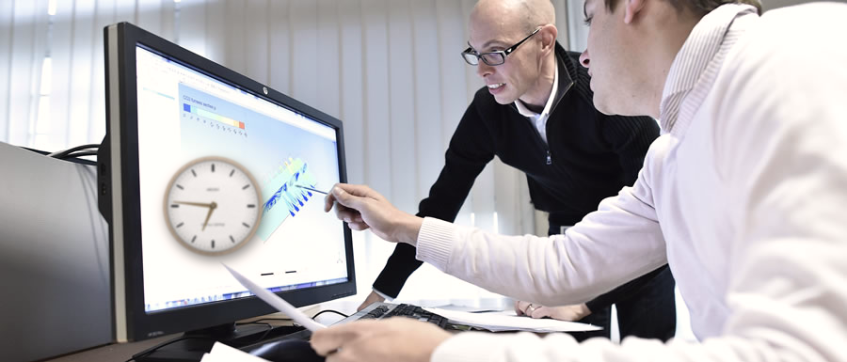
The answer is 6:46
